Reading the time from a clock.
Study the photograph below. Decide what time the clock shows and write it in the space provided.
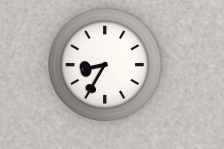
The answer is 8:35
